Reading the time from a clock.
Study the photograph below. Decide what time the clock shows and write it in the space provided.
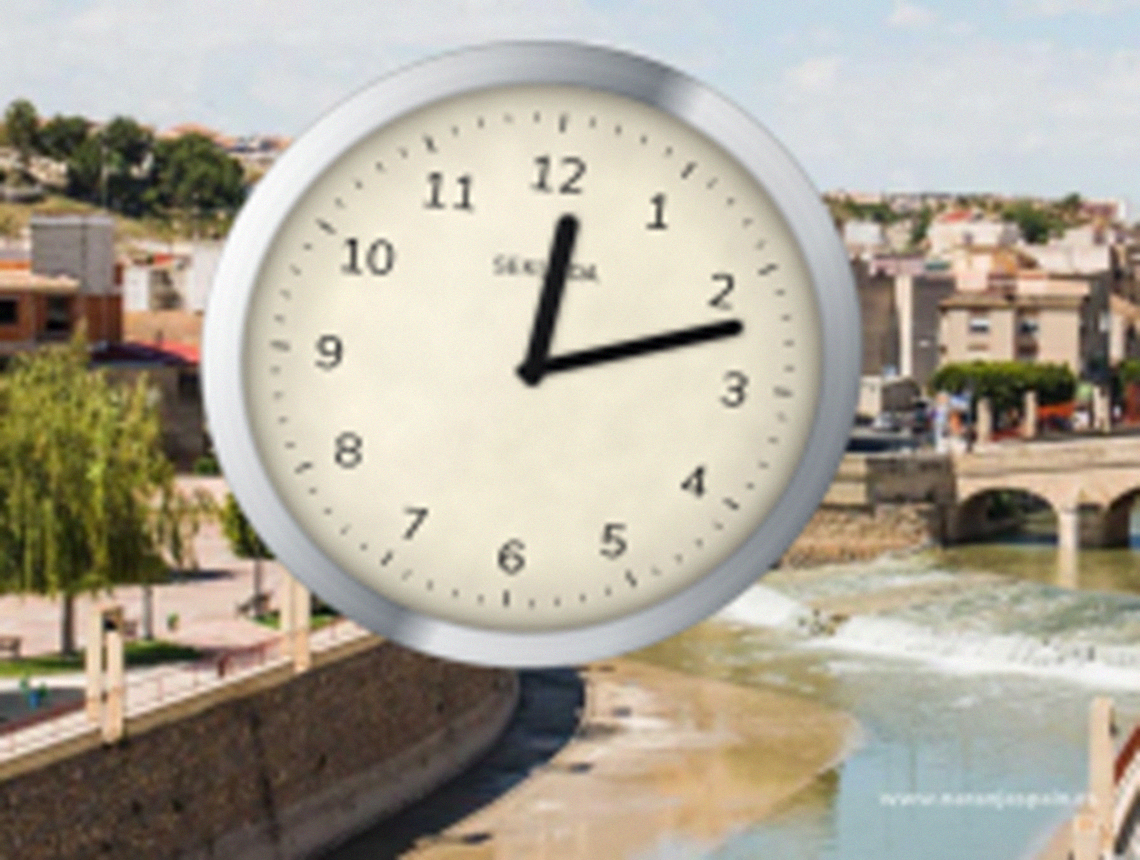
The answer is 12:12
